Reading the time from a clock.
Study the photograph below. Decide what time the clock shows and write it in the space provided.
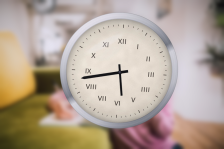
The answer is 5:43
